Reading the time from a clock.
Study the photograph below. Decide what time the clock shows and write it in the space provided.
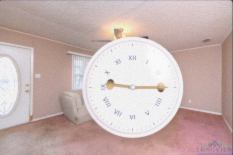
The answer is 9:15
